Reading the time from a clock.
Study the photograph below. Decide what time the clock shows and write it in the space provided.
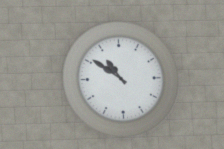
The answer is 10:51
